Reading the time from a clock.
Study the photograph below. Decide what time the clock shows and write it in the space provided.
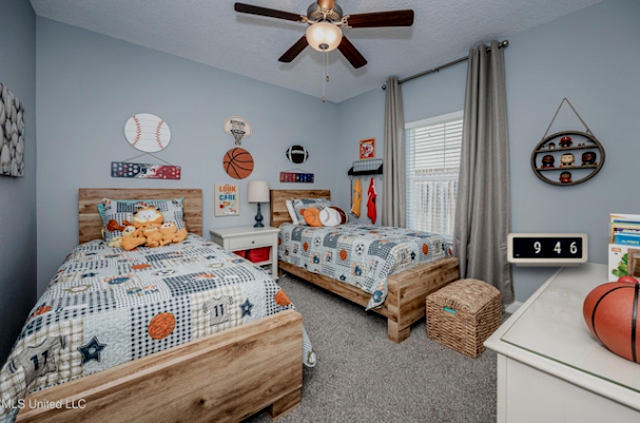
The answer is 9:46
